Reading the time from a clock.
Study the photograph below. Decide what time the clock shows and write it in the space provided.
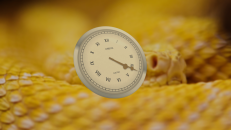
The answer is 4:21
